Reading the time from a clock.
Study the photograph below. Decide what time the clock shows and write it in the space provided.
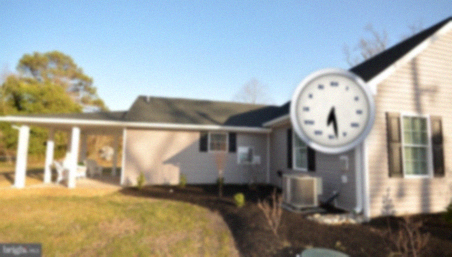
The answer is 6:28
